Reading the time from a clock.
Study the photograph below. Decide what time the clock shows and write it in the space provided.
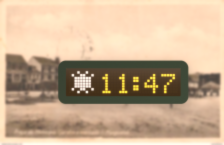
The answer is 11:47
